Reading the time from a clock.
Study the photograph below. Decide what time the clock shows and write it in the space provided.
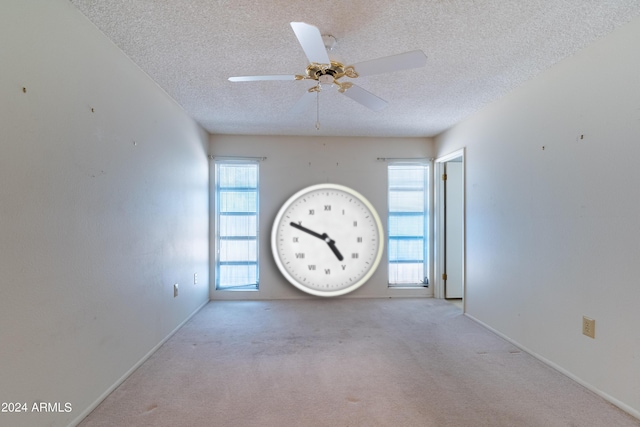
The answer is 4:49
